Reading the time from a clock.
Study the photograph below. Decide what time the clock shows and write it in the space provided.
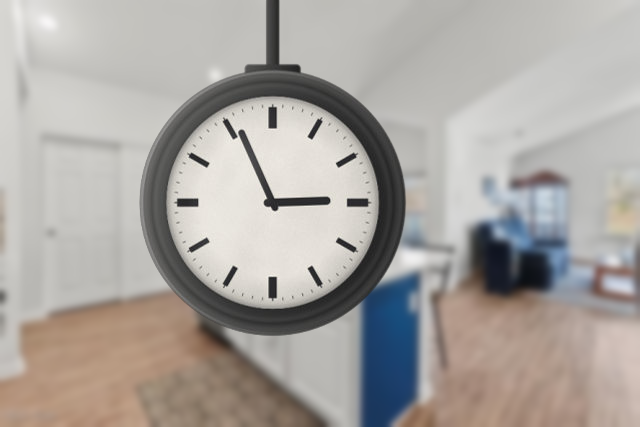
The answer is 2:56
